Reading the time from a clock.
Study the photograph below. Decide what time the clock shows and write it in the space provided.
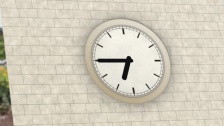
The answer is 6:45
